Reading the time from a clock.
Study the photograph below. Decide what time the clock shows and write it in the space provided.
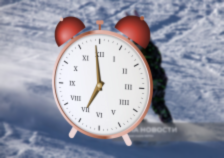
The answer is 6:59
